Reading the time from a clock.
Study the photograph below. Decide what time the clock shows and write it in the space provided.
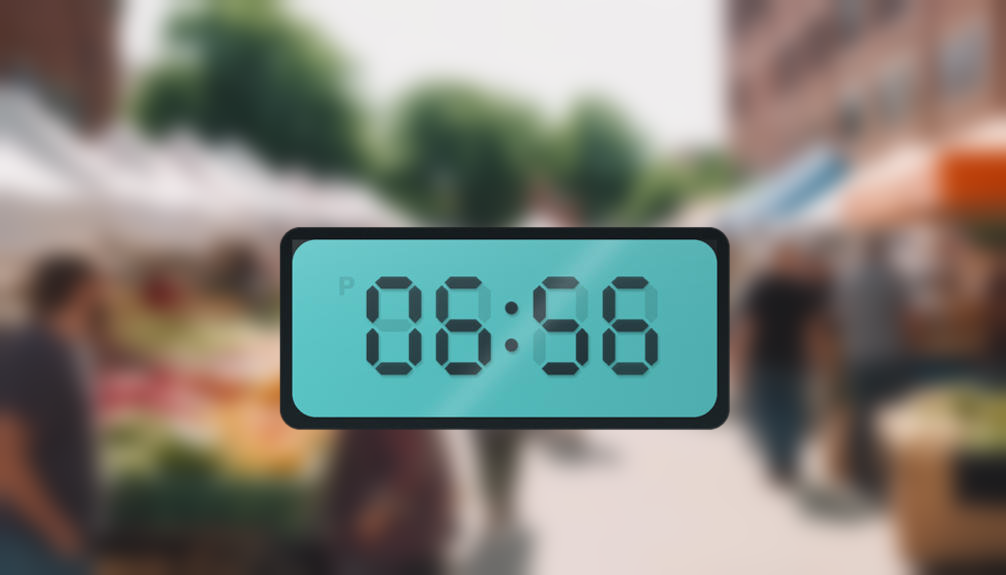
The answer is 6:56
